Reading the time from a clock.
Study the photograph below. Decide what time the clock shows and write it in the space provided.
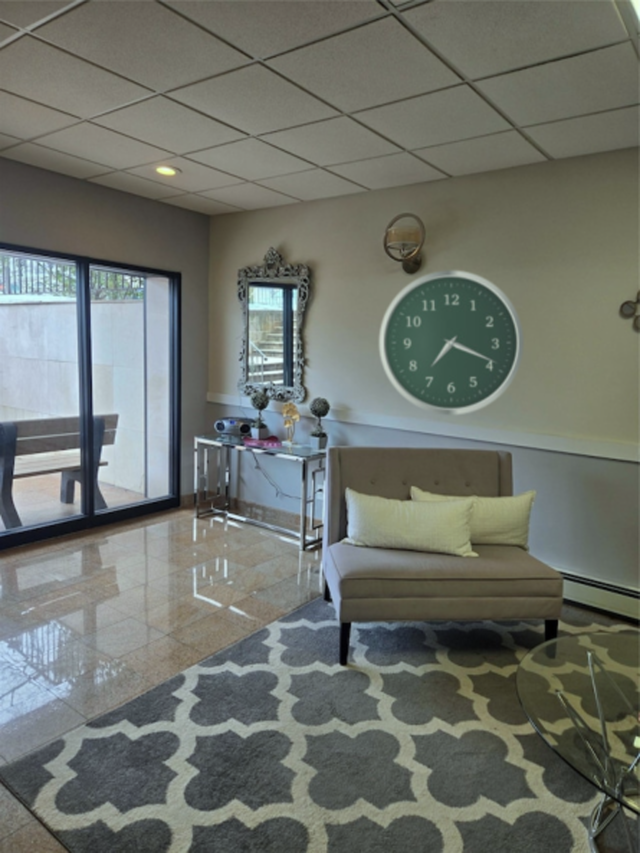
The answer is 7:19
